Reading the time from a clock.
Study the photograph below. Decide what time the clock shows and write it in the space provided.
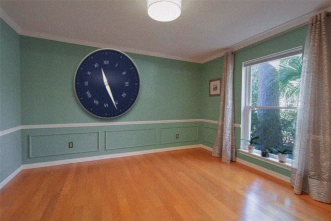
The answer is 11:26
